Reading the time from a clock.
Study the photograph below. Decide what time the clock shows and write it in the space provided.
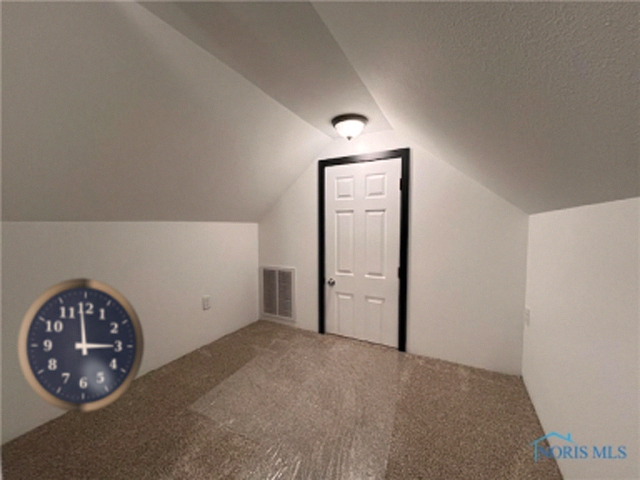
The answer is 2:59
